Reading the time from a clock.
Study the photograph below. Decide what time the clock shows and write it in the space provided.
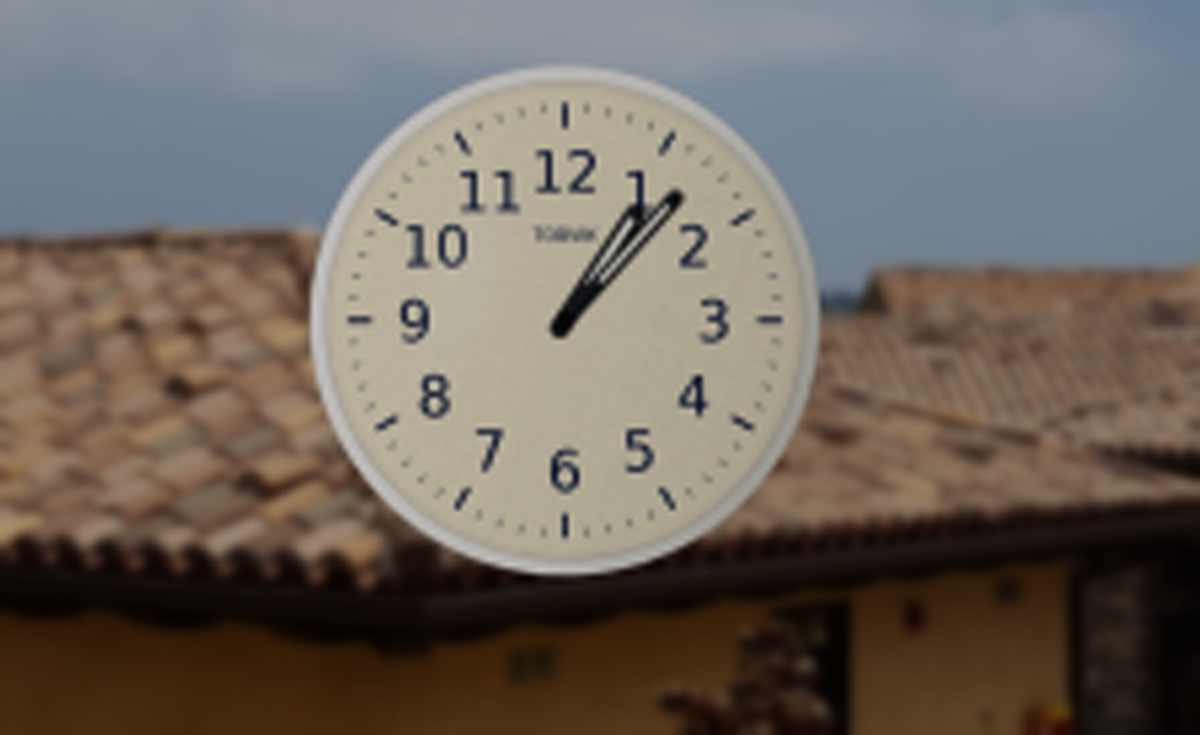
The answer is 1:07
